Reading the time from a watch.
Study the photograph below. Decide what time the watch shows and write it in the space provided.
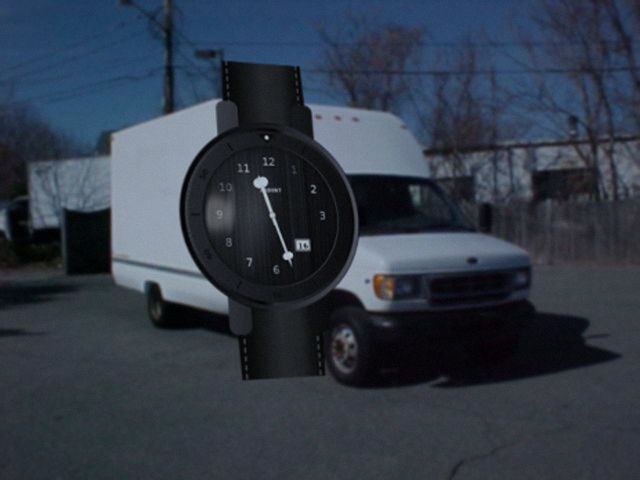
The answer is 11:27
